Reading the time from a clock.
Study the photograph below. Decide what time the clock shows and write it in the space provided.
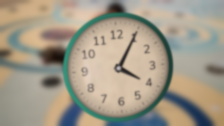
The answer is 4:05
